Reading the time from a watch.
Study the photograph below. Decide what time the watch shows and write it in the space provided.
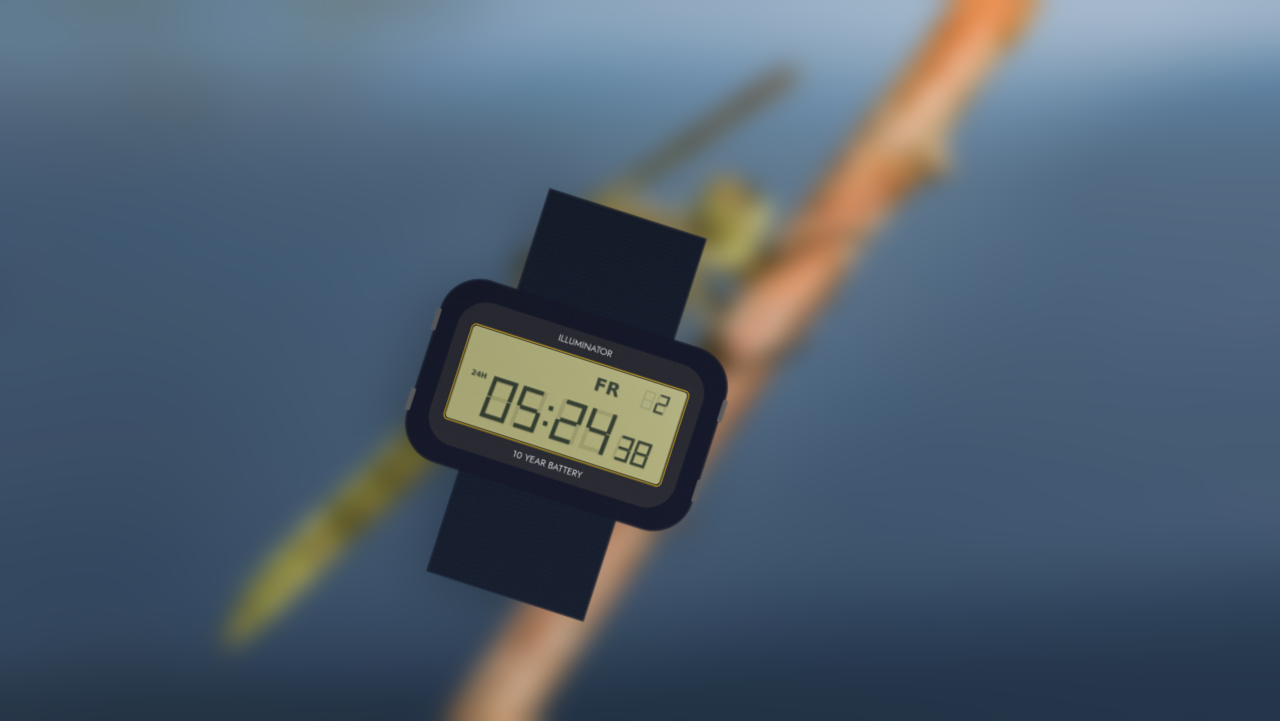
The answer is 5:24:38
